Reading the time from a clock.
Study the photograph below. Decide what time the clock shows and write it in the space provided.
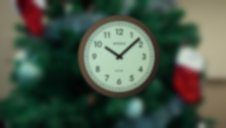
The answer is 10:08
